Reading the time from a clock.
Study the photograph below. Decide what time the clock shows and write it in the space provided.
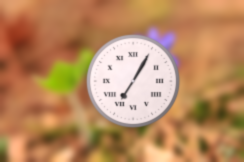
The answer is 7:05
